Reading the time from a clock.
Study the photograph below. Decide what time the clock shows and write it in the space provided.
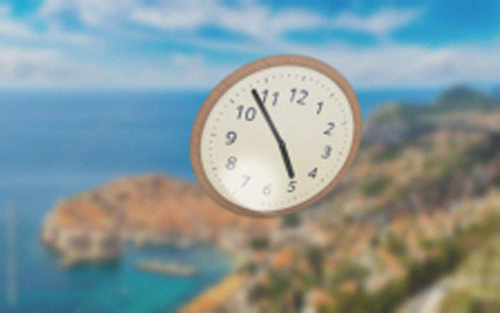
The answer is 4:53
